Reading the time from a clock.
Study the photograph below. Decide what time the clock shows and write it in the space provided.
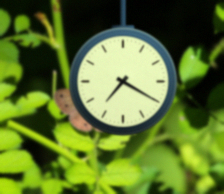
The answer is 7:20
